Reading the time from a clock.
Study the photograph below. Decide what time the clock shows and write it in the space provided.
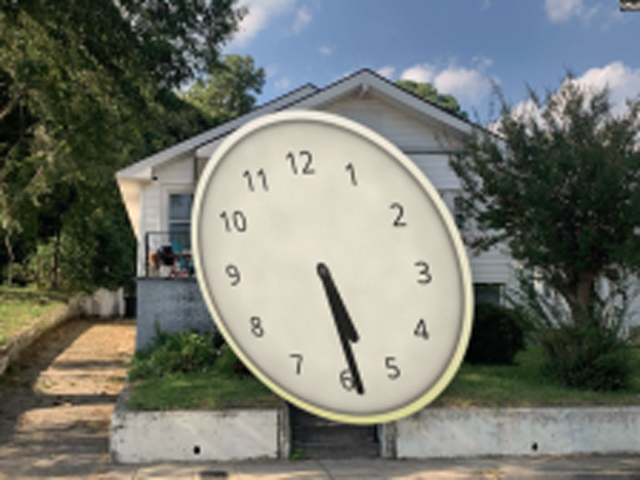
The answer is 5:29
